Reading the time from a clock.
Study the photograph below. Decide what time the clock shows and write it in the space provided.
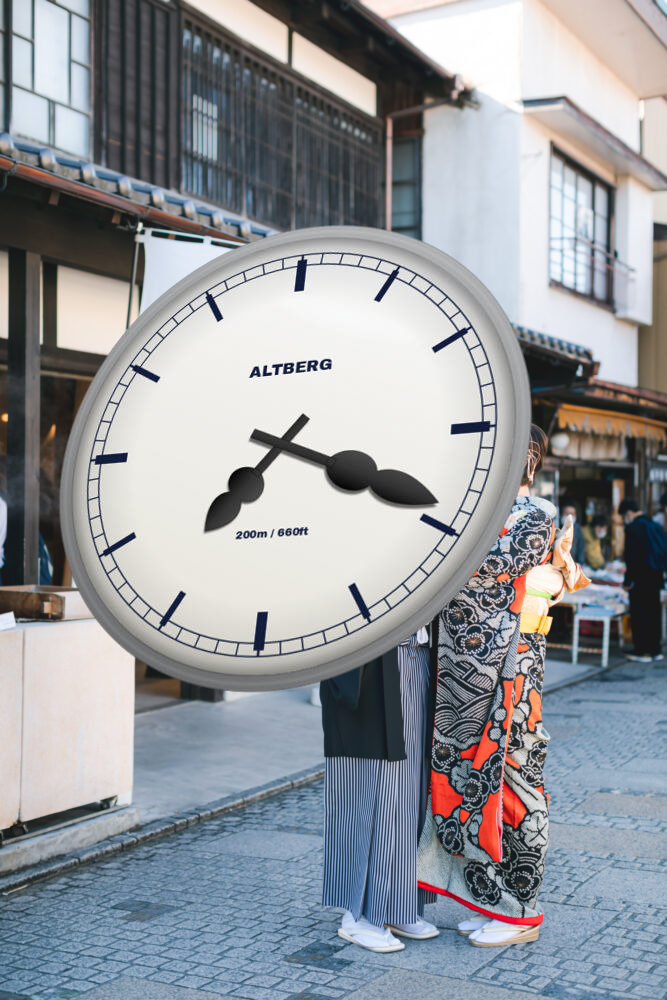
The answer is 7:19
